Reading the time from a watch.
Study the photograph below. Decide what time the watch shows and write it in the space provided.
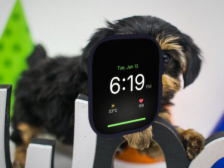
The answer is 6:19
